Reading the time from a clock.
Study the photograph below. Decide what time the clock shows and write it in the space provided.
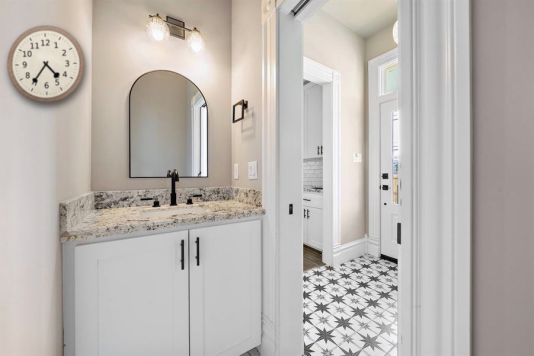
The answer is 4:36
